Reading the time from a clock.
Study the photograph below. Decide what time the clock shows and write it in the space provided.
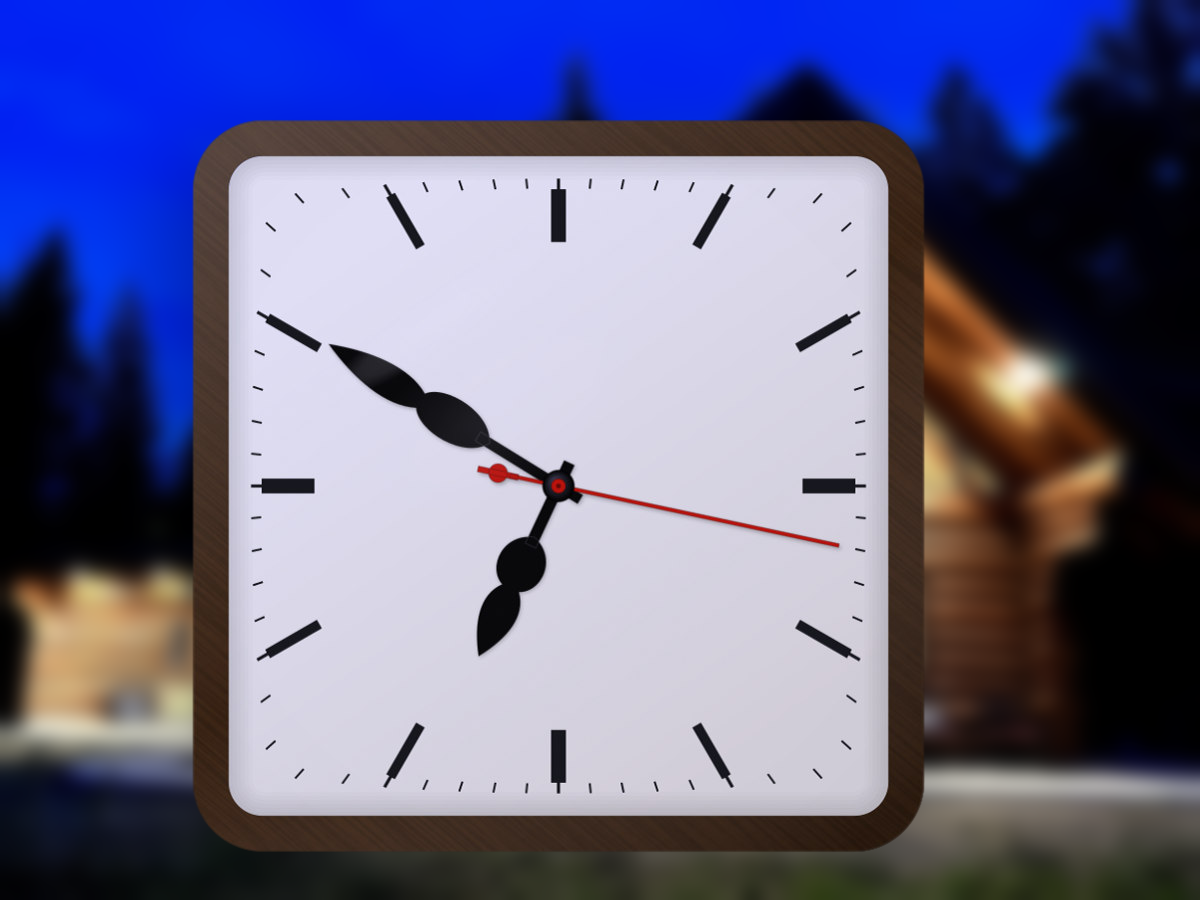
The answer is 6:50:17
